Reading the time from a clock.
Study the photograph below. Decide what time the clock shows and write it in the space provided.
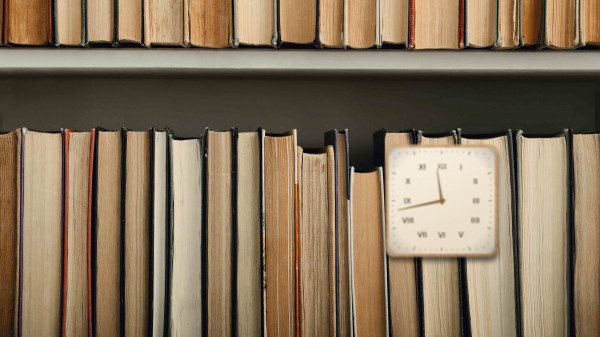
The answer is 11:43
